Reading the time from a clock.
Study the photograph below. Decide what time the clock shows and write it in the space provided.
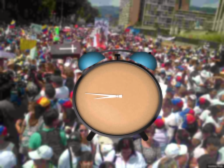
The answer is 8:46
